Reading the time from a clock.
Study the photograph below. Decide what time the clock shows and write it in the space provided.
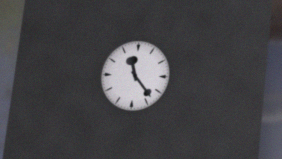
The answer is 11:23
